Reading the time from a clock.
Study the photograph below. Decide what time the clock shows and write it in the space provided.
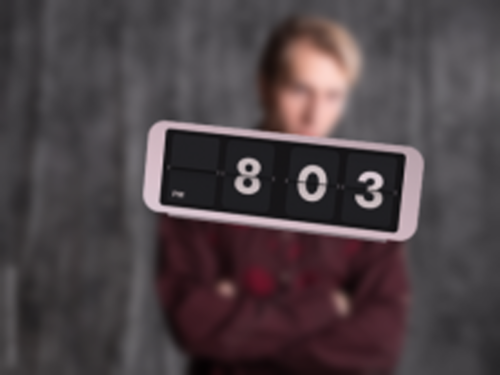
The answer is 8:03
